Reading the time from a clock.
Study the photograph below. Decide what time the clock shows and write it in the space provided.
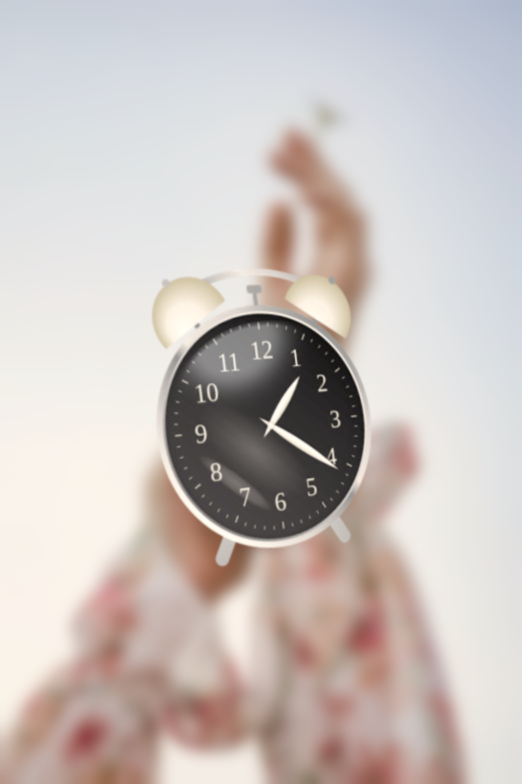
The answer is 1:21
